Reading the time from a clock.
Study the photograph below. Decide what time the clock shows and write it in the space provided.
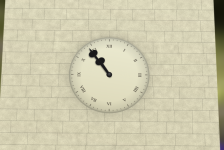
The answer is 10:54
